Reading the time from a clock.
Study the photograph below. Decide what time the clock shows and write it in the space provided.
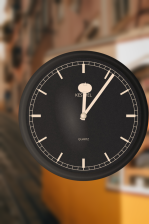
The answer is 12:06
